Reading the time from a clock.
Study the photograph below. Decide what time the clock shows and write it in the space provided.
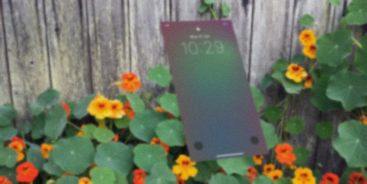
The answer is 10:29
